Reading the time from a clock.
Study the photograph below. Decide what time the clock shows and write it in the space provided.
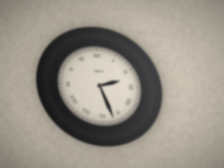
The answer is 2:27
